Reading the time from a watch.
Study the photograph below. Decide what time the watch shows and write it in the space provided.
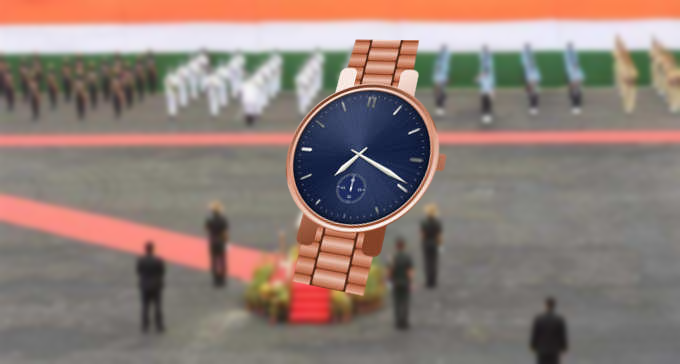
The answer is 7:19
